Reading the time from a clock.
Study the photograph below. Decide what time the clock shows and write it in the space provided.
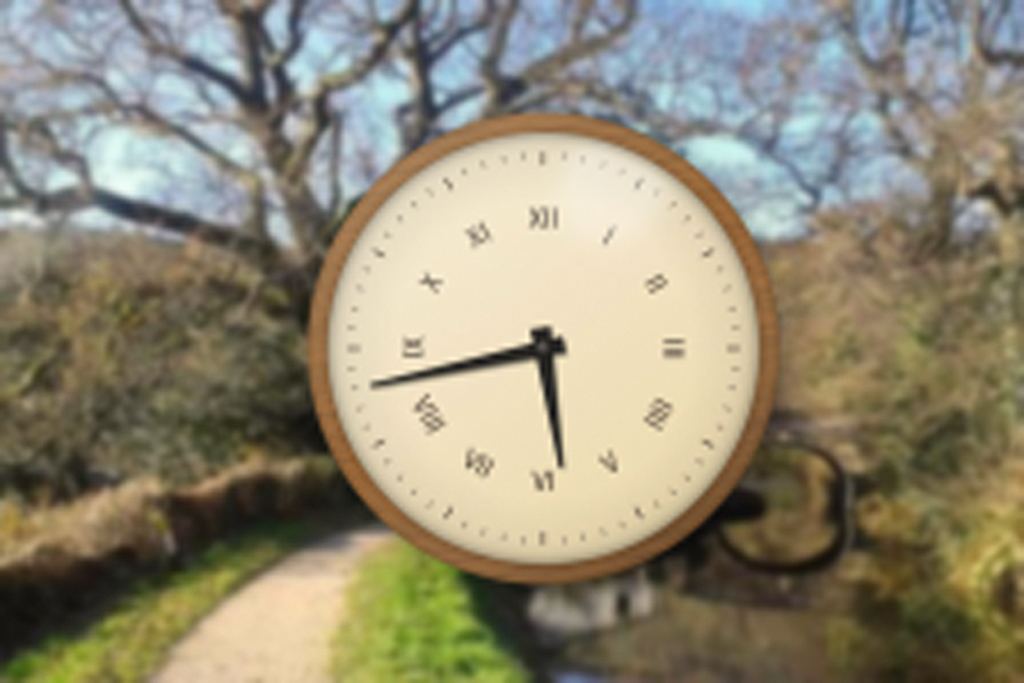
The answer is 5:43
